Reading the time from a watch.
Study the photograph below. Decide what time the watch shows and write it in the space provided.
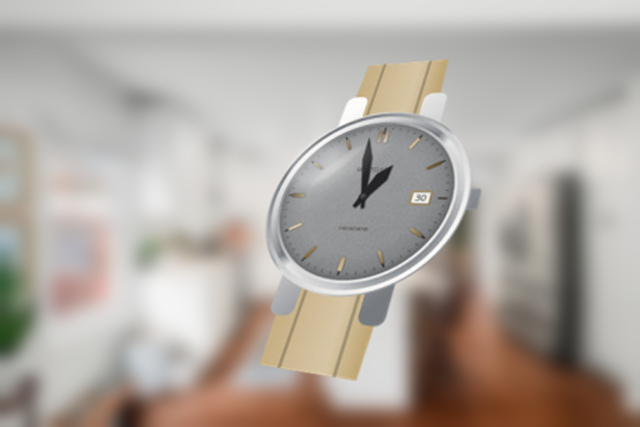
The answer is 12:58
